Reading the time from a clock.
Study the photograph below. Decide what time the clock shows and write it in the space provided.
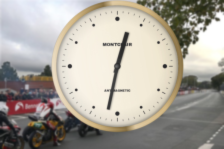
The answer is 12:32
